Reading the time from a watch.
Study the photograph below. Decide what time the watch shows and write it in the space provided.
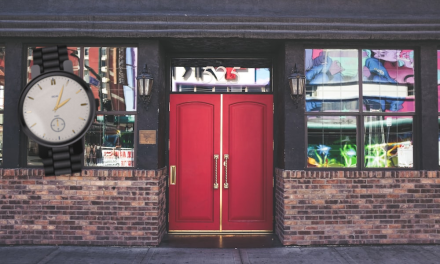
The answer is 2:04
